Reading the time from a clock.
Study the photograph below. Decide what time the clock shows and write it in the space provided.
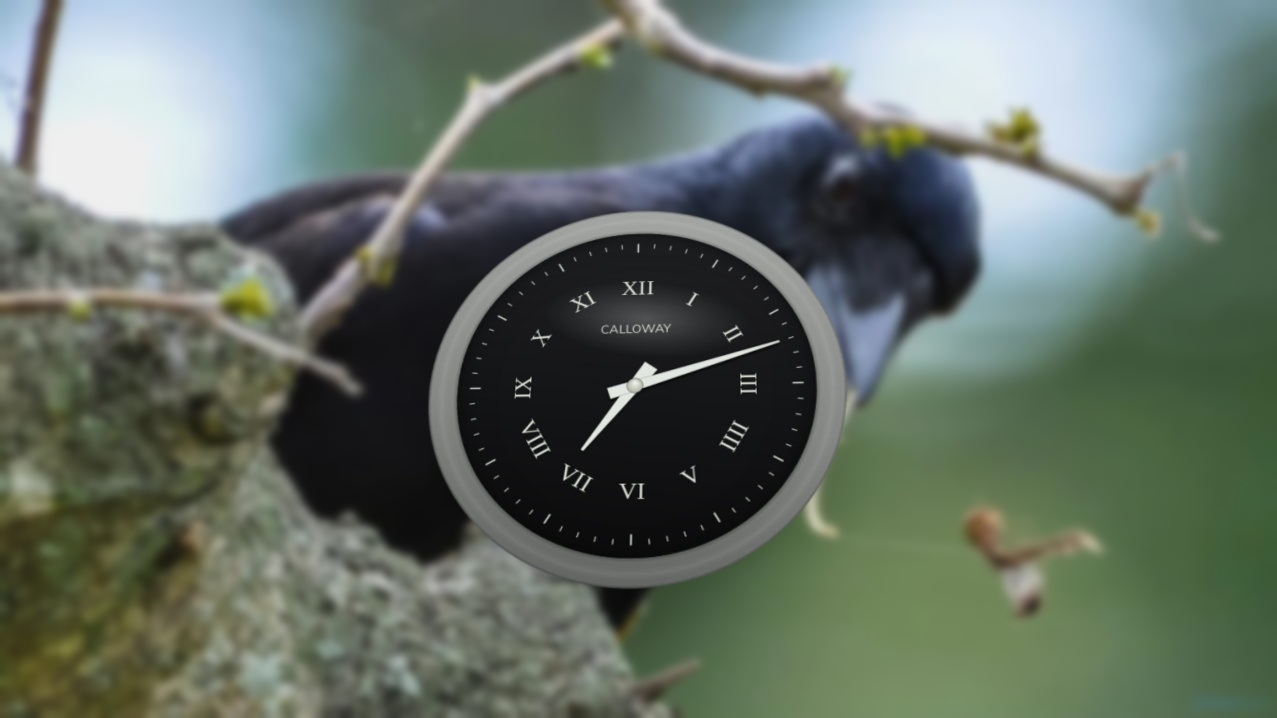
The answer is 7:12
